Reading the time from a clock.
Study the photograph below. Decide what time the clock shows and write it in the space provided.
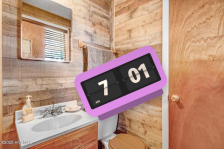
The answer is 7:01
